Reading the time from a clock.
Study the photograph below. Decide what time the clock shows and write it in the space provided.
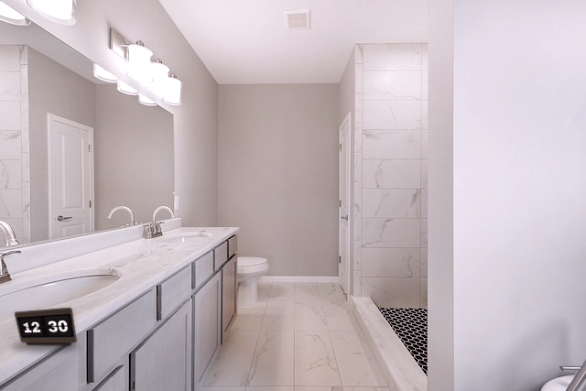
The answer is 12:30
